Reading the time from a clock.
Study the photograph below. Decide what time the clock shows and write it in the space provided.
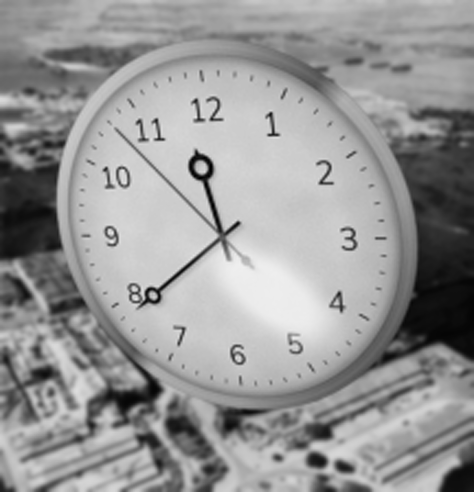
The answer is 11:38:53
